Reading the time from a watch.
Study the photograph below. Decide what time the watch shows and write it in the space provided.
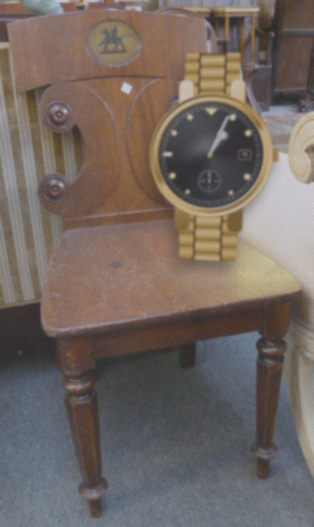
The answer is 1:04
